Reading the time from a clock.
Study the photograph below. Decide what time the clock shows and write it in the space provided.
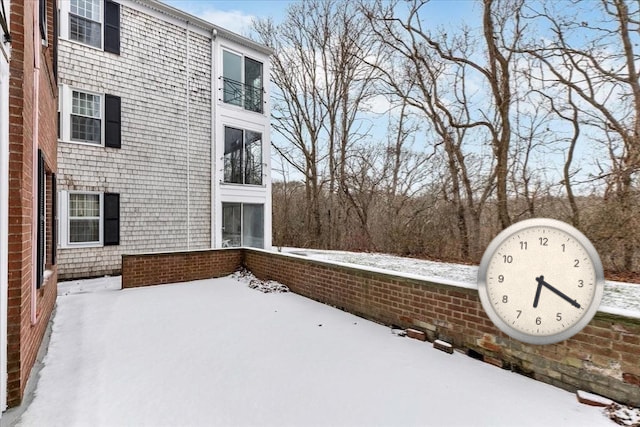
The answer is 6:20
